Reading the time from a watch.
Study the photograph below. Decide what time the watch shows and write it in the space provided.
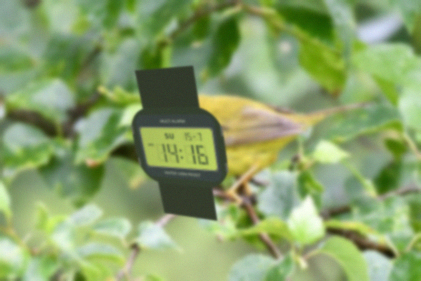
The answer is 14:16
